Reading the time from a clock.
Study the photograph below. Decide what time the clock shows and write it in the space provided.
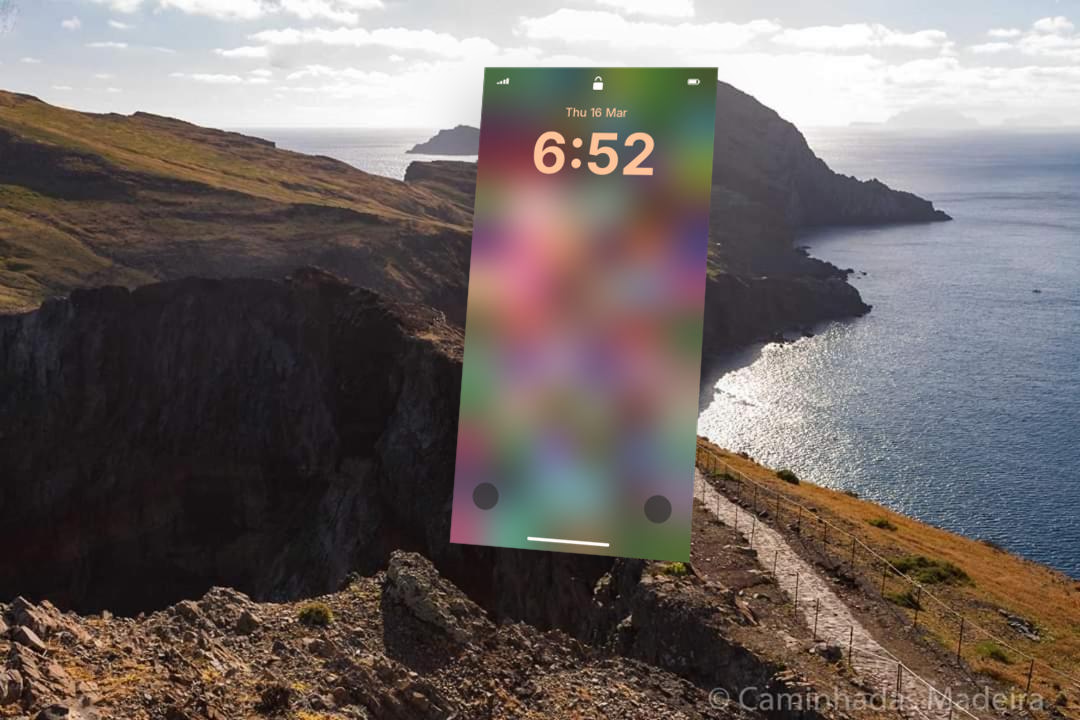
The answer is 6:52
